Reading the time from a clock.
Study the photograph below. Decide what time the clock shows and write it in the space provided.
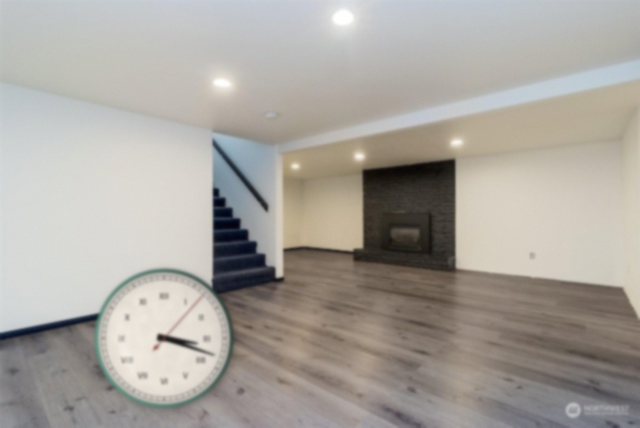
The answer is 3:18:07
